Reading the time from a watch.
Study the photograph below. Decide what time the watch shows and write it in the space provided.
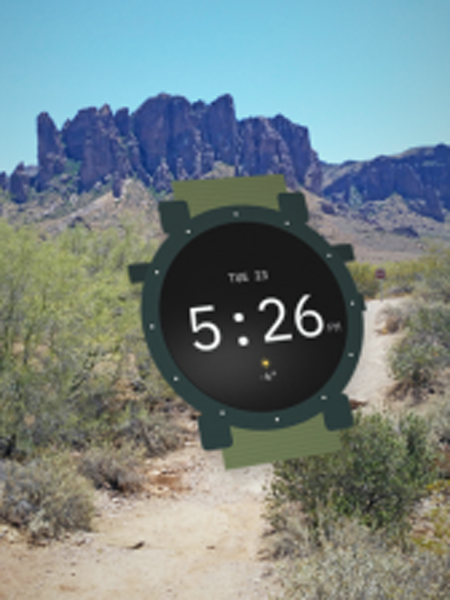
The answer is 5:26
